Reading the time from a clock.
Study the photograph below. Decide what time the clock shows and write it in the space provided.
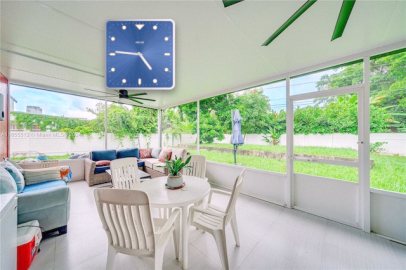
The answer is 4:46
